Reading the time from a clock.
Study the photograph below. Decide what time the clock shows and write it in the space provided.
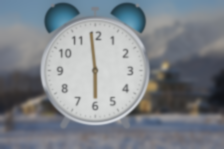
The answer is 5:59
